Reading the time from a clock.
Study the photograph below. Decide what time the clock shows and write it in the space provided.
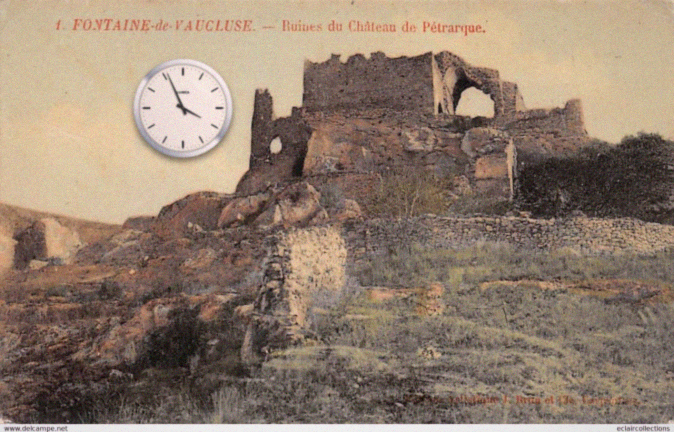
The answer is 3:56
